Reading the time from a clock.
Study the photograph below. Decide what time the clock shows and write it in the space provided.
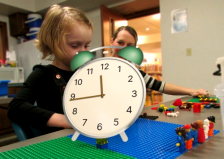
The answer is 11:44
